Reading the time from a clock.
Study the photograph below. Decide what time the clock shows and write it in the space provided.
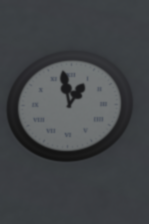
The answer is 12:58
